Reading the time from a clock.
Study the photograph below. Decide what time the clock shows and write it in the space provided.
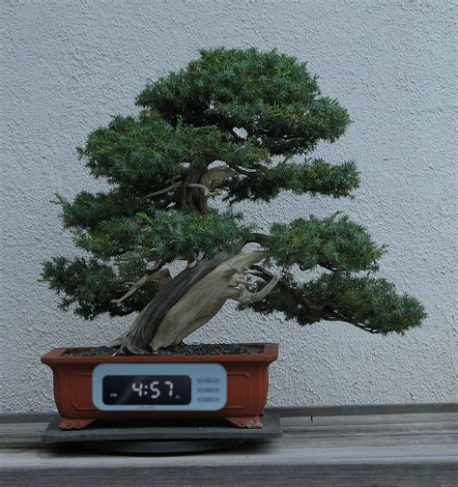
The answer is 4:57
